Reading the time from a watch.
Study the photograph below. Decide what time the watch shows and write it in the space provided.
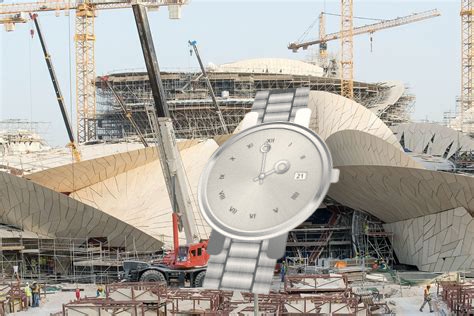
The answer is 1:59
